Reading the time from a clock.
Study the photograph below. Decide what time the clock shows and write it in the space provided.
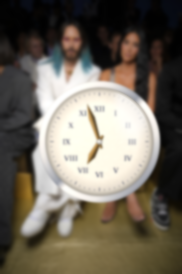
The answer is 6:57
